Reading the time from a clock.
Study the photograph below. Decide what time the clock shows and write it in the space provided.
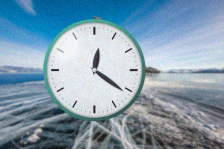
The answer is 12:21
